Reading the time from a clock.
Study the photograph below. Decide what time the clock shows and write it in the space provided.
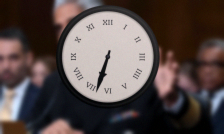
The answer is 6:33
